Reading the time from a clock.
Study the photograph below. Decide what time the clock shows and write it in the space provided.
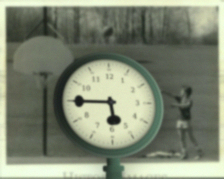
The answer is 5:45
